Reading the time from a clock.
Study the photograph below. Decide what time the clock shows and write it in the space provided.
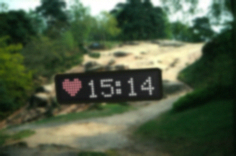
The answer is 15:14
